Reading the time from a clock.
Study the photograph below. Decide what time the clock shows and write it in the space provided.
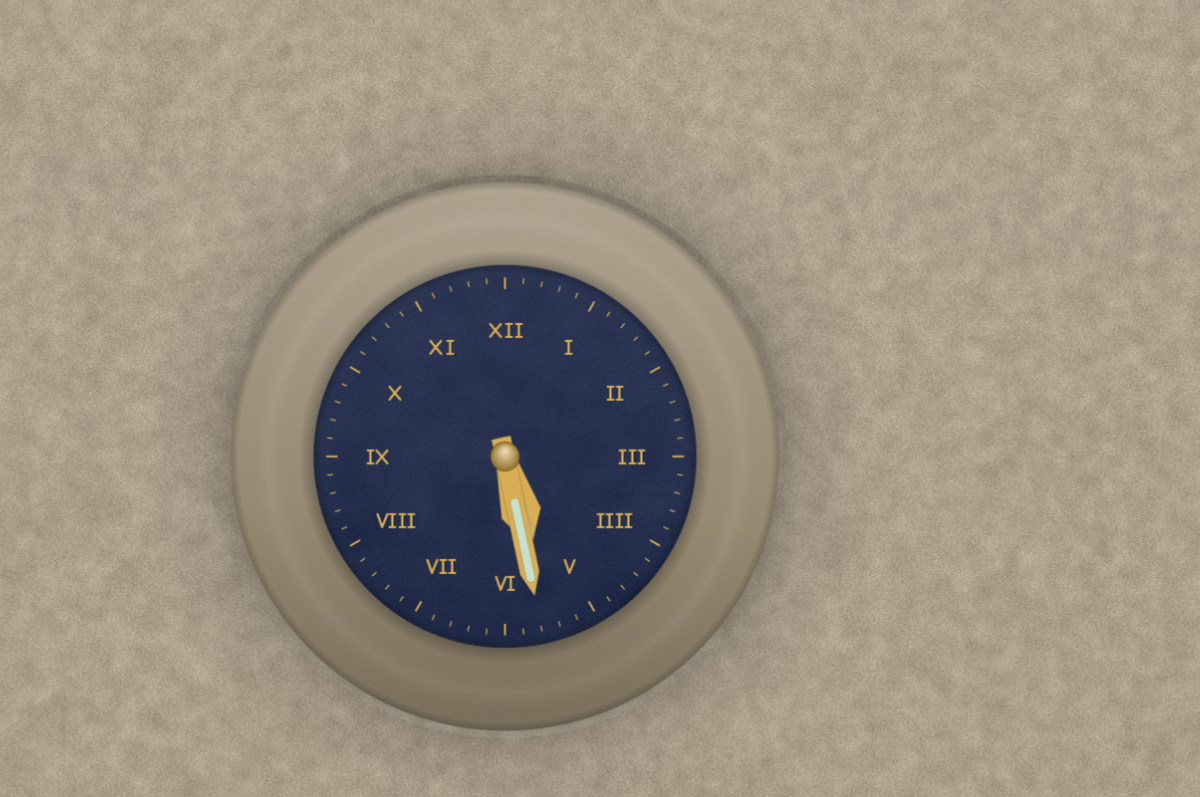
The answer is 5:28
